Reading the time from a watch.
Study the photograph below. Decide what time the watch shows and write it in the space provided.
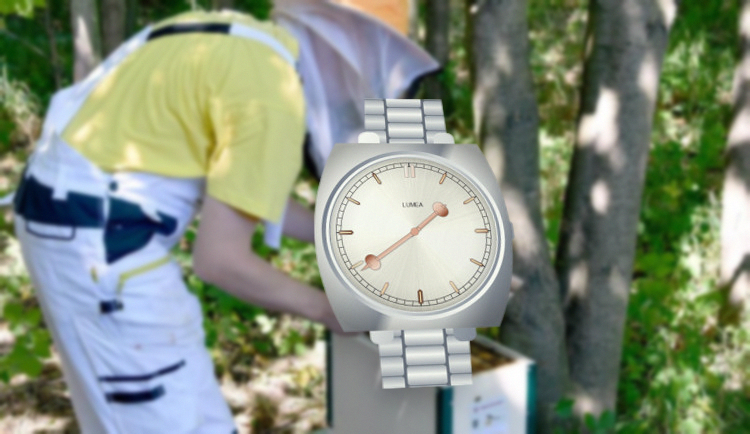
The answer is 1:39
